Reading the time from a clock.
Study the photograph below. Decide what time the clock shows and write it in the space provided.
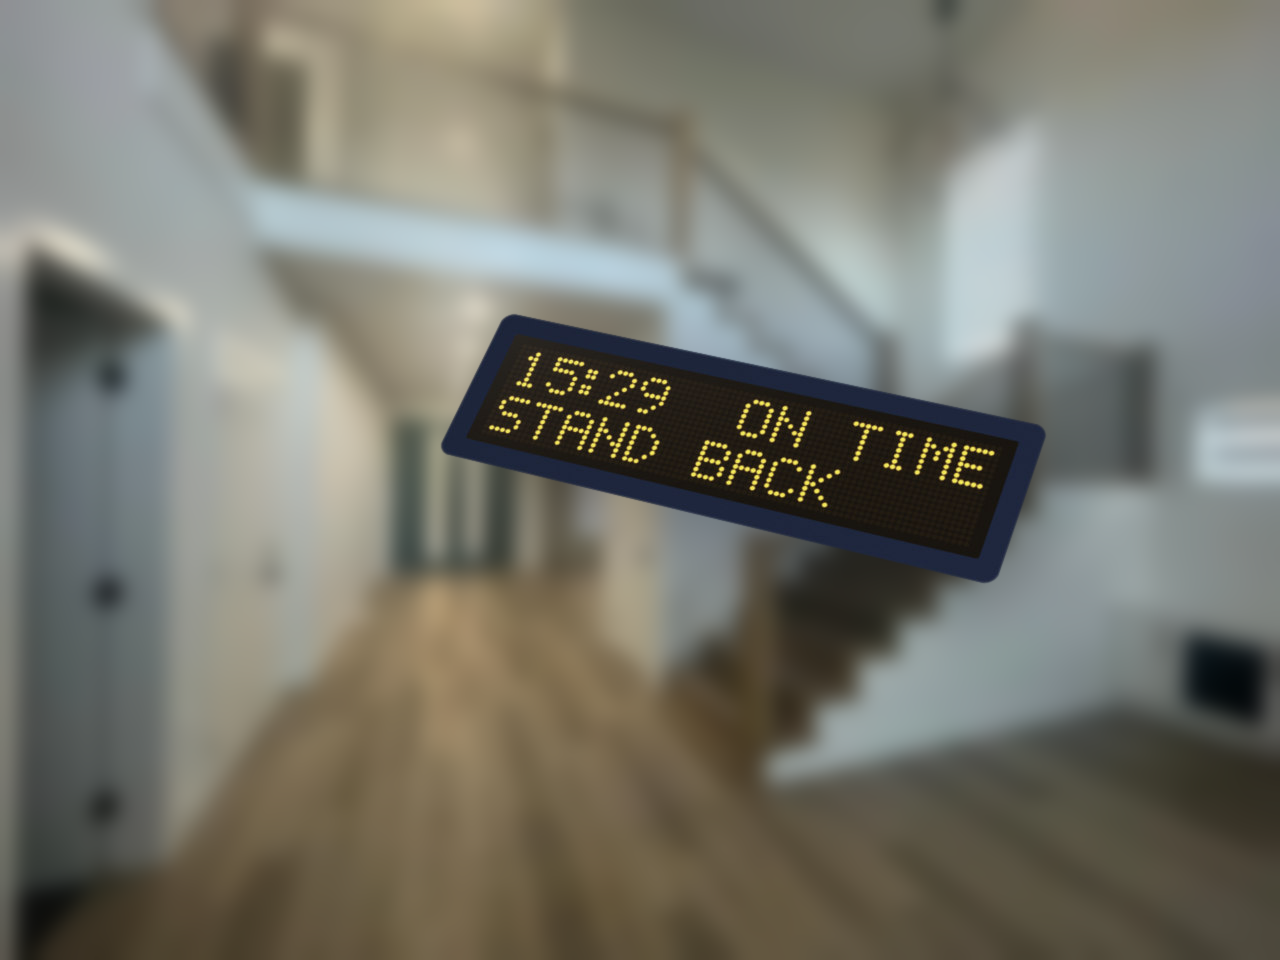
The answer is 15:29
